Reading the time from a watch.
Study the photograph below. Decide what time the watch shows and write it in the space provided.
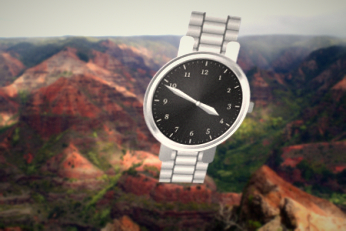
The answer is 3:49
